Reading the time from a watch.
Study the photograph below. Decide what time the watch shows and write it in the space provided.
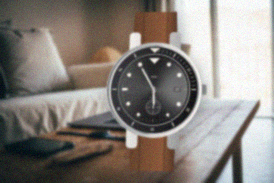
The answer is 5:55
